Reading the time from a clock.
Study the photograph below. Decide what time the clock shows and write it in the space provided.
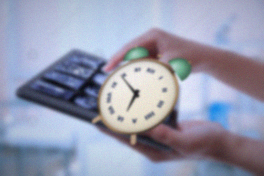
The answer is 5:49
